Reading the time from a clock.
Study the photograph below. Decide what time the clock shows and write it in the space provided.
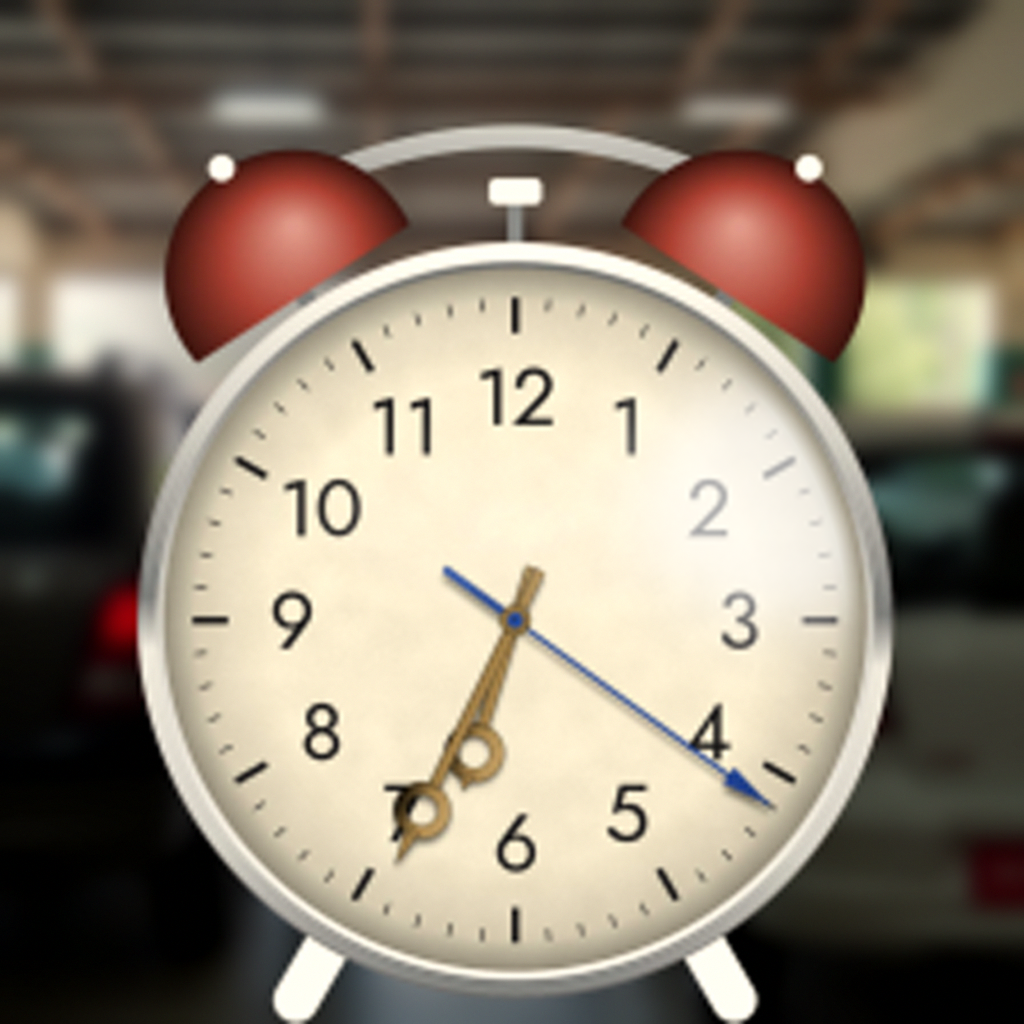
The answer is 6:34:21
